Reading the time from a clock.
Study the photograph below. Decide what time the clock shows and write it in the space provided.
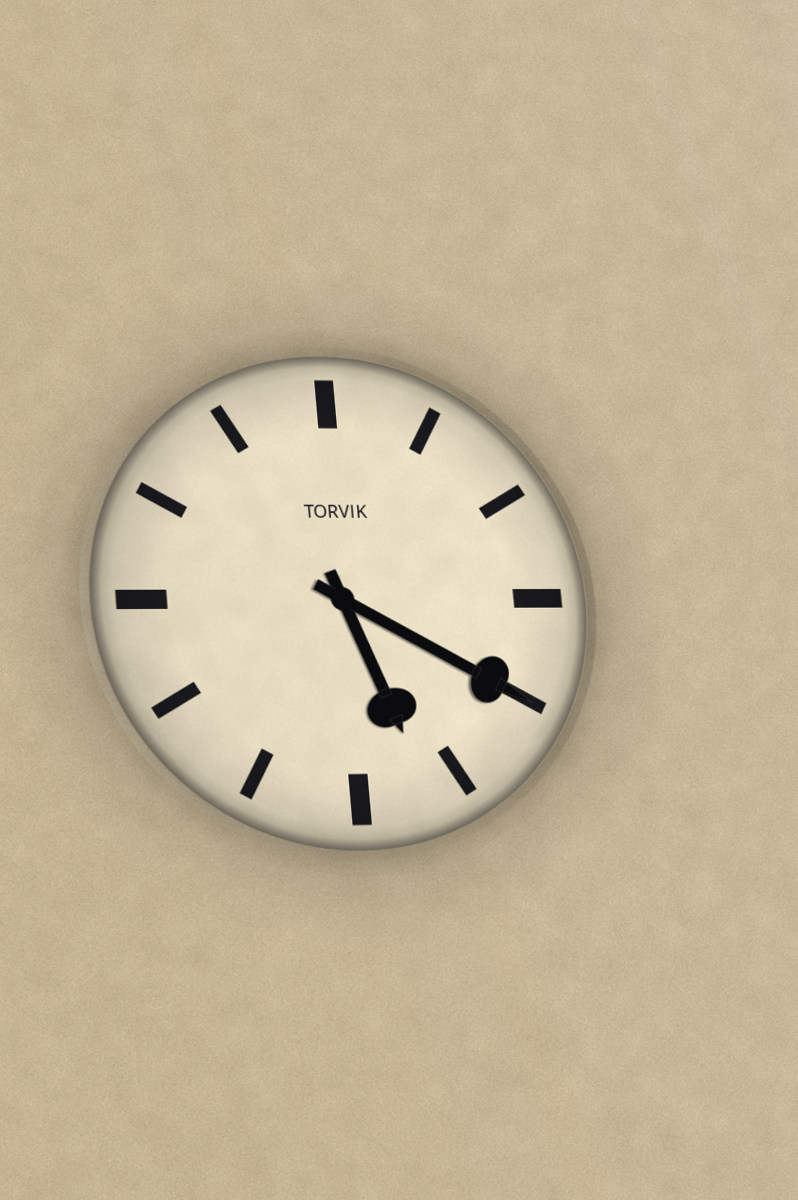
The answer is 5:20
